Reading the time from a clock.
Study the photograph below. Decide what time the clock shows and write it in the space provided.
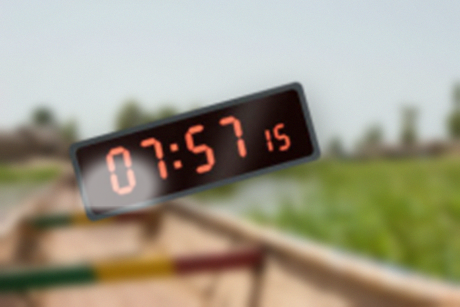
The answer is 7:57:15
